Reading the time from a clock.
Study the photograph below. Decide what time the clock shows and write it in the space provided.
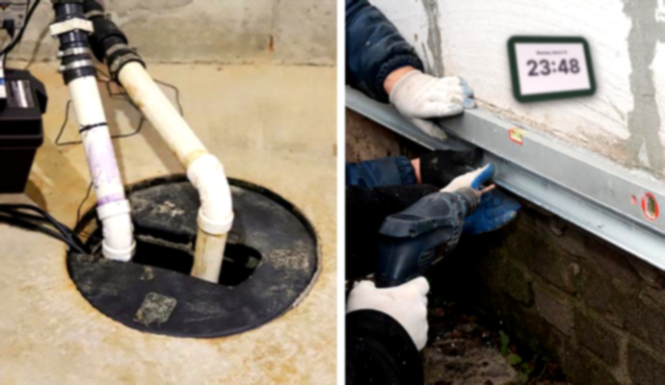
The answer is 23:48
